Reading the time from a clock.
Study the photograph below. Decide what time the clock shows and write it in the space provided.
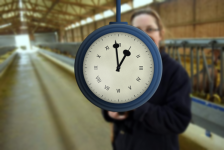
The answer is 12:59
